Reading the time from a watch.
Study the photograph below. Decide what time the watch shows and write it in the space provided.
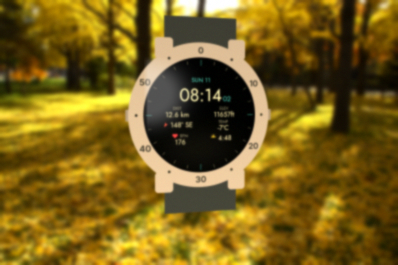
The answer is 8:14
